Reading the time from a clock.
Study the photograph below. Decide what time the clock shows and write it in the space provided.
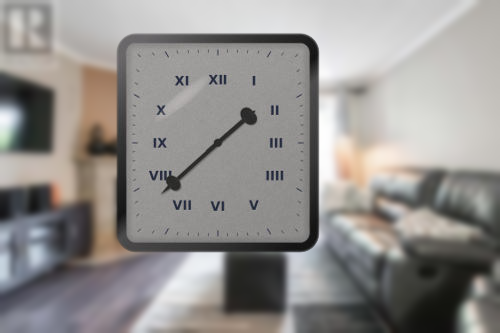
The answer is 1:38
